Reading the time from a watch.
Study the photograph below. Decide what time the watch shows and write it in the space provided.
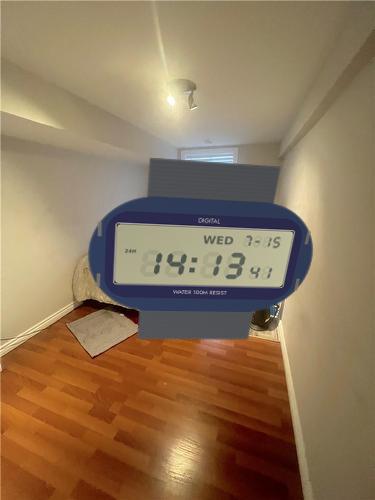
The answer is 14:13:41
